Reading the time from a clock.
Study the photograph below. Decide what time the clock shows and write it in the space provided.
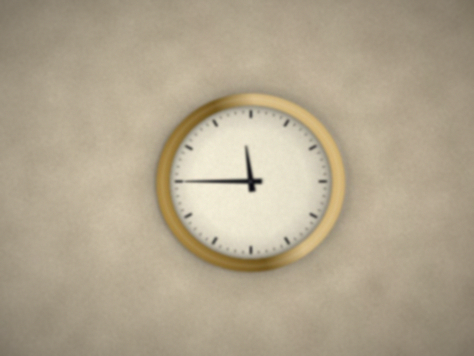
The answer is 11:45
